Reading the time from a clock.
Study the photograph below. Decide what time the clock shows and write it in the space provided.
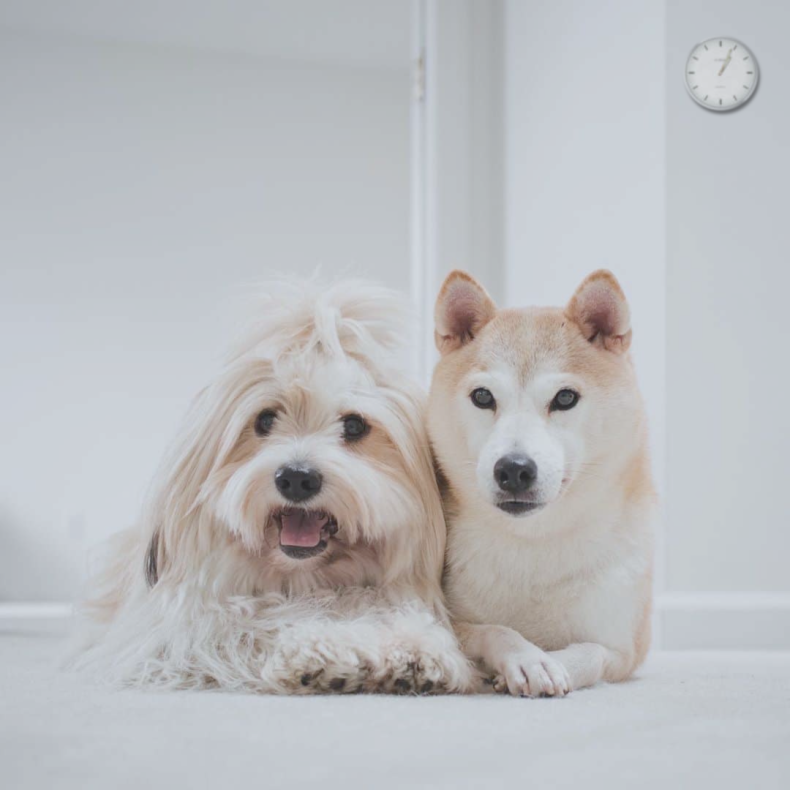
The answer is 1:04
